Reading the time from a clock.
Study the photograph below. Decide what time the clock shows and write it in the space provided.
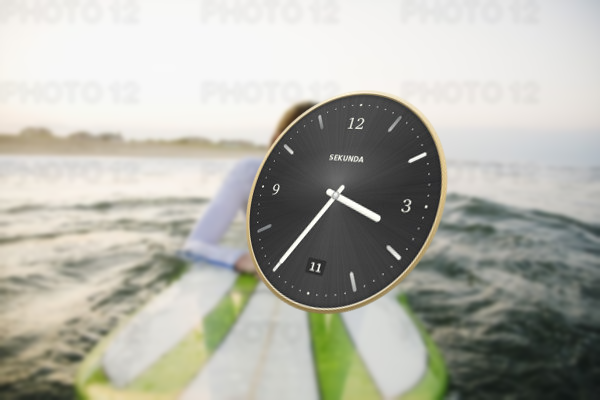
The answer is 3:35
